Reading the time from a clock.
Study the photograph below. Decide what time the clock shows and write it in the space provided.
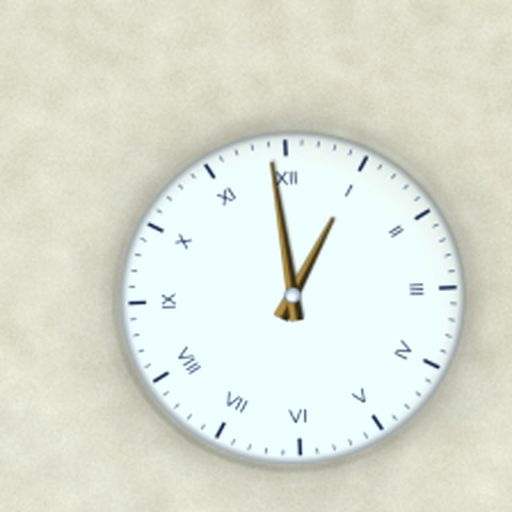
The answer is 12:59
